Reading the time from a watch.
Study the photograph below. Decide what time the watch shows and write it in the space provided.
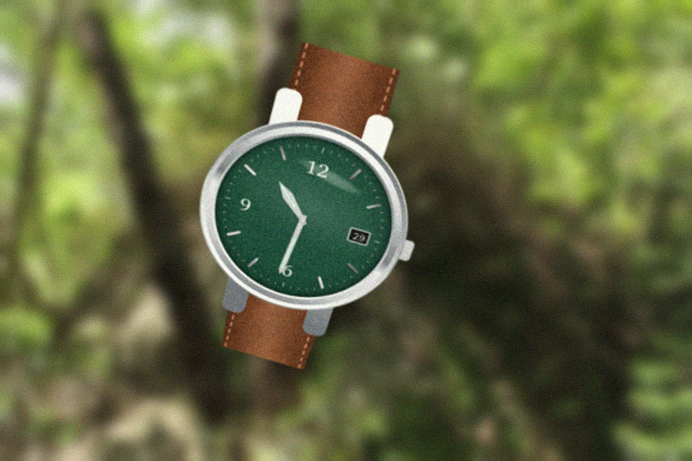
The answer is 10:31
